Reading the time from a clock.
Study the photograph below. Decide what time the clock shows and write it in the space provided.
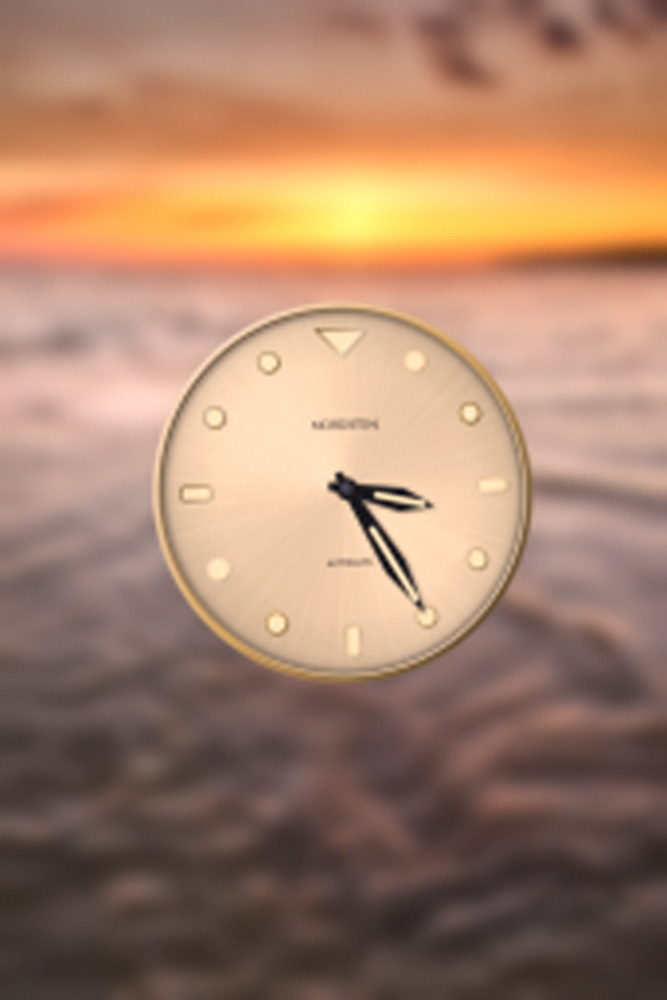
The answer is 3:25
